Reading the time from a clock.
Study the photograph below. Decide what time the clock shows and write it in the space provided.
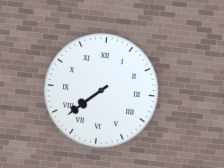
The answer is 7:38
